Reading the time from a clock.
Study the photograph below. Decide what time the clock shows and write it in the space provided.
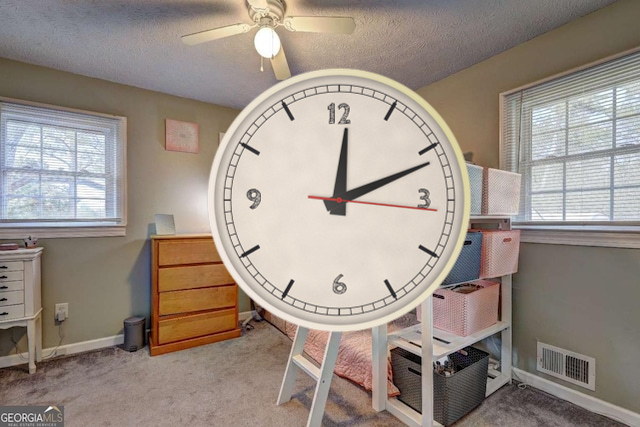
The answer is 12:11:16
